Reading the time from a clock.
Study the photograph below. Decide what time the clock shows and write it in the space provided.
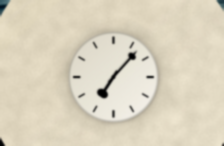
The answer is 7:07
